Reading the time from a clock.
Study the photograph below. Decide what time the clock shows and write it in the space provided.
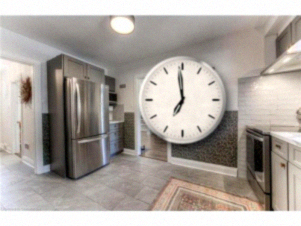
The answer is 6:59
